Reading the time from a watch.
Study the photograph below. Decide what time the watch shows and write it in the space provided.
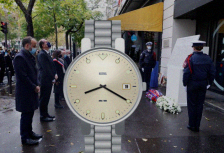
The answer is 8:20
